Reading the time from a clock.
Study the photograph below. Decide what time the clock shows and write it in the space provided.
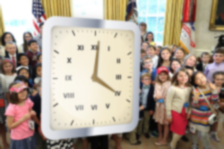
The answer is 4:01
